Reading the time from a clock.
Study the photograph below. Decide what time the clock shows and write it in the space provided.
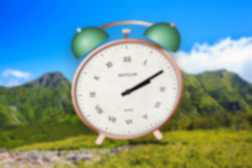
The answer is 2:10
